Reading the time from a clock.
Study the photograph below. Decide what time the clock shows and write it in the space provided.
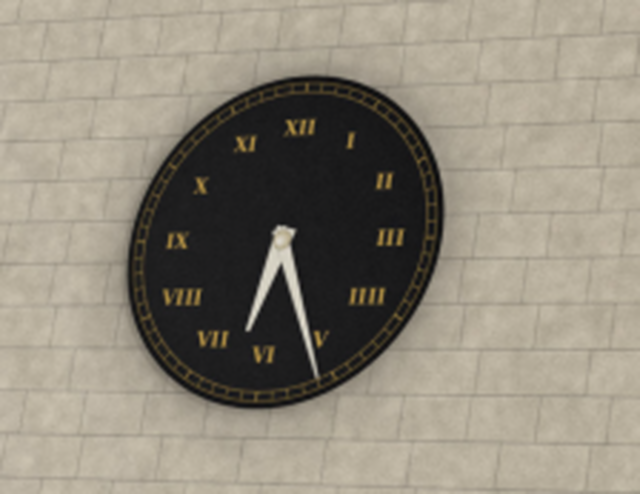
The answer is 6:26
